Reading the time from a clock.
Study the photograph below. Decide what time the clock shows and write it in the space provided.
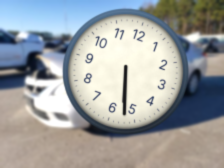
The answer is 5:27
